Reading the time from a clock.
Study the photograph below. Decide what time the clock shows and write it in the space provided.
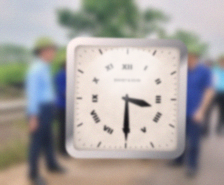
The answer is 3:30
